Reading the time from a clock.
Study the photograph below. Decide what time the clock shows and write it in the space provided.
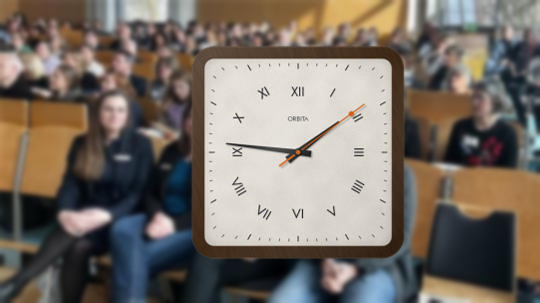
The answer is 1:46:09
